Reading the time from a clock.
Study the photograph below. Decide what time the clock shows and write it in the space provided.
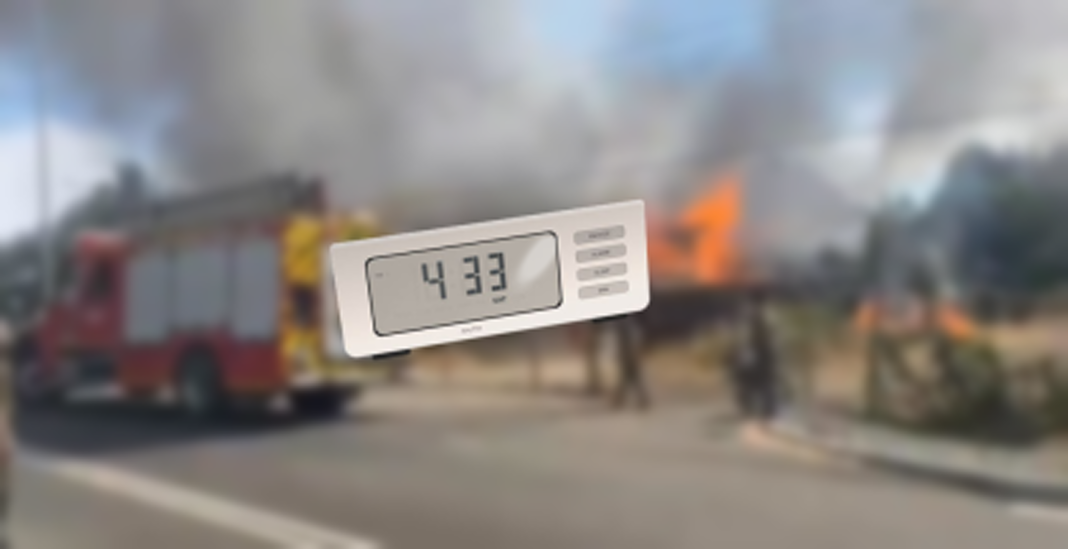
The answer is 4:33
